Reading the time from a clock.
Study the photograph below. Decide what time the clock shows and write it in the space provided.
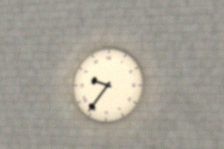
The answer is 9:36
